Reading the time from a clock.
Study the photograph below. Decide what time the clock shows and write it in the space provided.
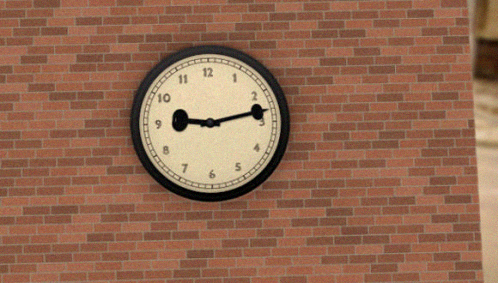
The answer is 9:13
